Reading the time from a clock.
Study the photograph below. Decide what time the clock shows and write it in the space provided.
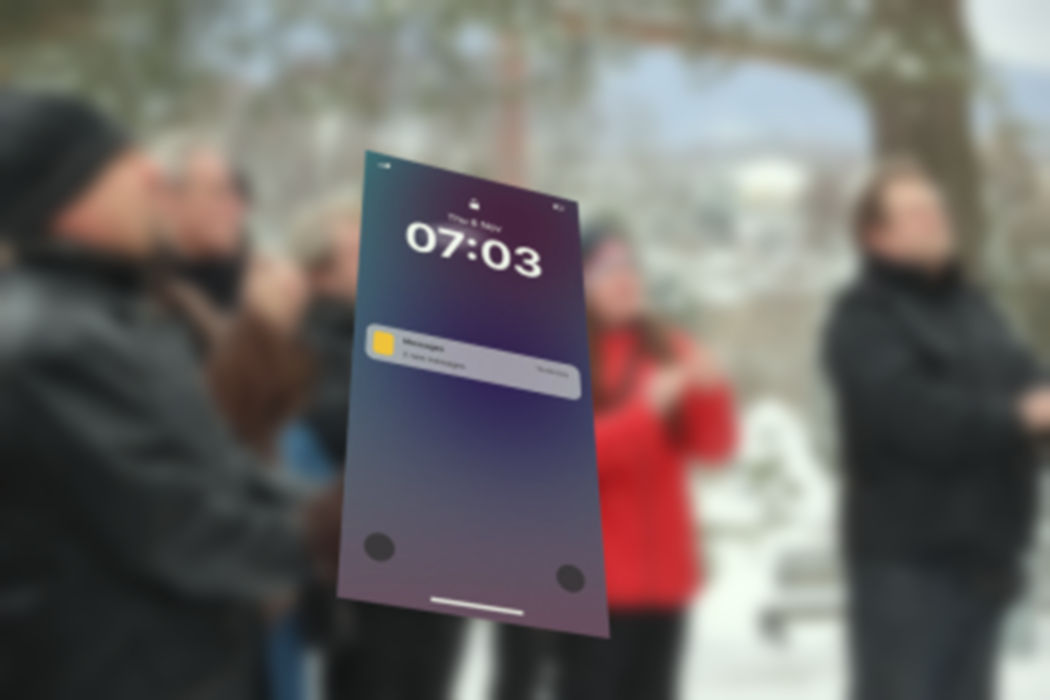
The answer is 7:03
